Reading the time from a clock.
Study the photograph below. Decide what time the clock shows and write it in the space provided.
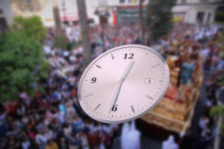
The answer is 12:31
